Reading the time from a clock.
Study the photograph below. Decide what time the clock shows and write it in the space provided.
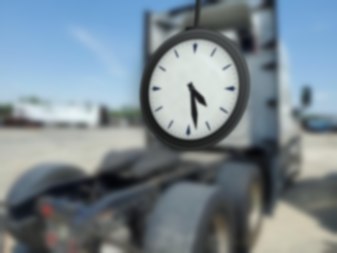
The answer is 4:28
